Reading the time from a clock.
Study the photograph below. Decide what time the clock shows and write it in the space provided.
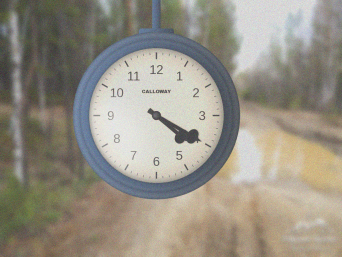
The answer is 4:20
